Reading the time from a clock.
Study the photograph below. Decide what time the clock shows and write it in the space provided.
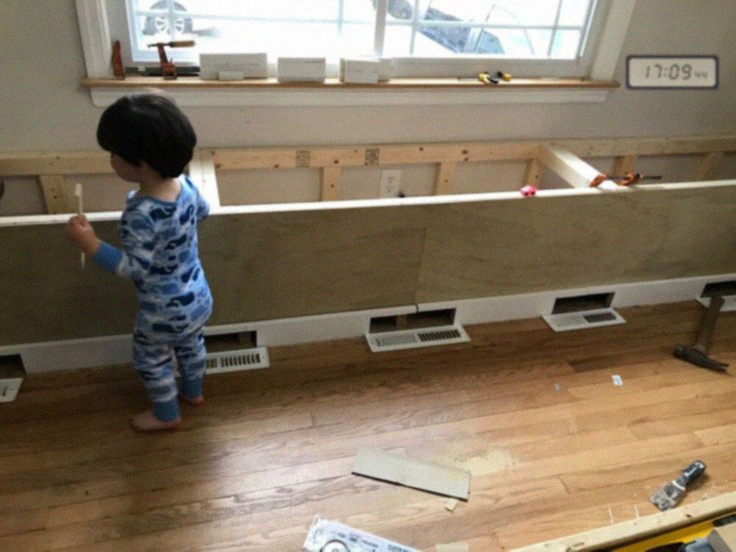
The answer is 17:09
